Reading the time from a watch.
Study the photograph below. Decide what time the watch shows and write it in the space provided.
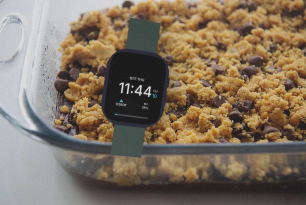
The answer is 11:44
